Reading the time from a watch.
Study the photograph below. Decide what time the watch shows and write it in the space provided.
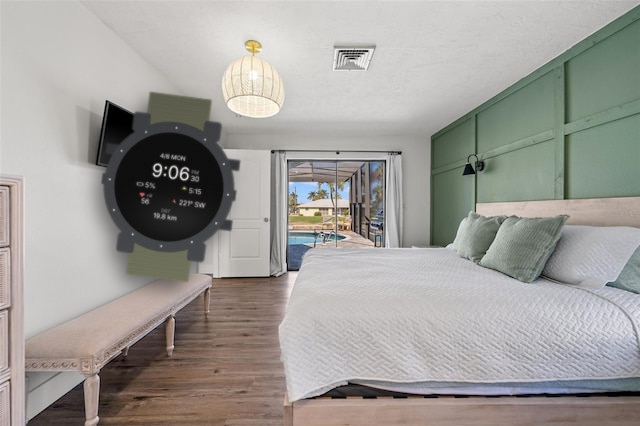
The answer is 9:06
